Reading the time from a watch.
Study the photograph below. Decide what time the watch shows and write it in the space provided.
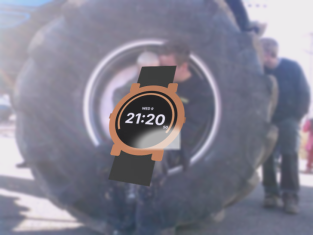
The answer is 21:20
